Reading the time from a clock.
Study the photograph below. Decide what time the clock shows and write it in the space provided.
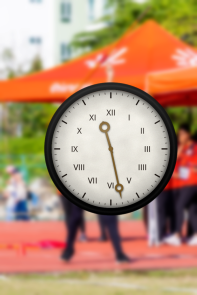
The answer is 11:28
